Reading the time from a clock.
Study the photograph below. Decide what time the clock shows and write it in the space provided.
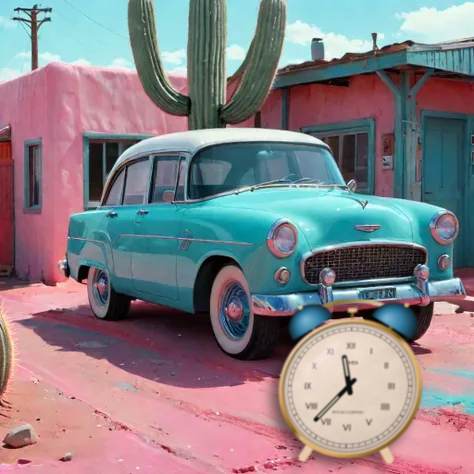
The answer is 11:37
